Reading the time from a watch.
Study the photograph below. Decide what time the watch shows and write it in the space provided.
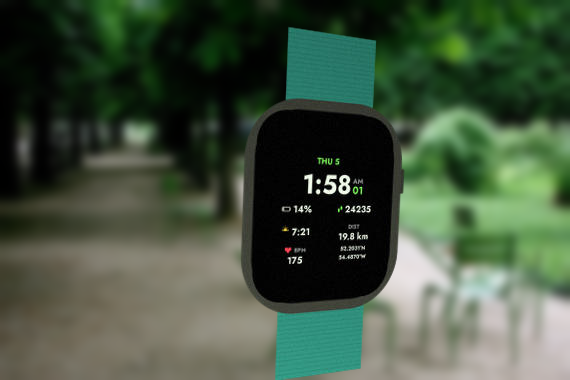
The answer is 1:58:01
